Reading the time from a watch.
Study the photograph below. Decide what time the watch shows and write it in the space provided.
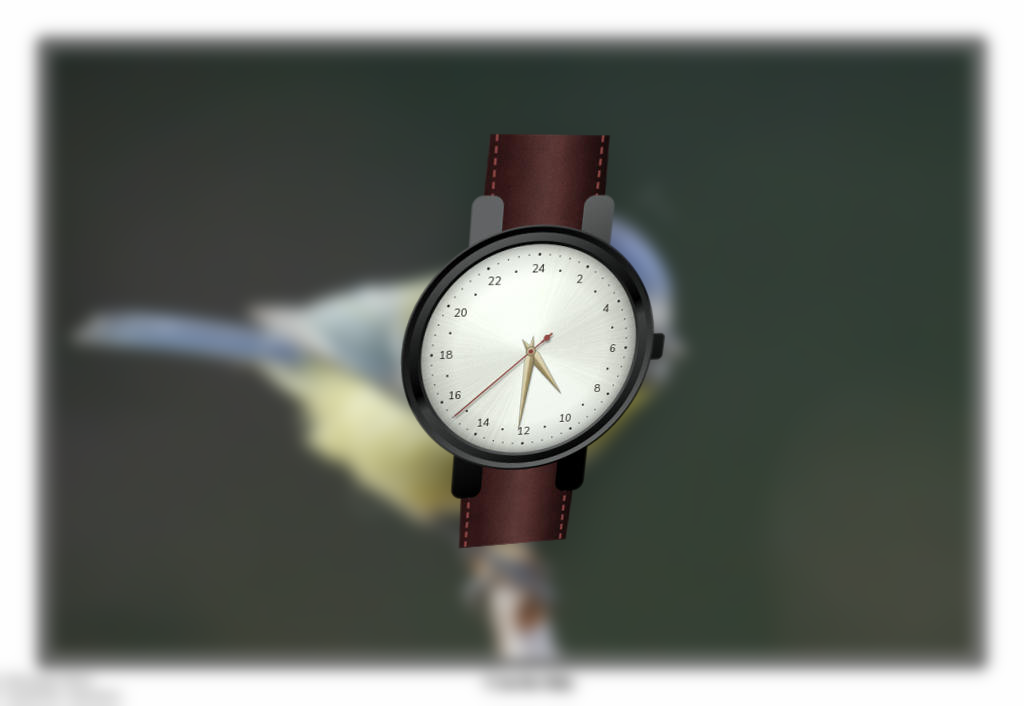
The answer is 9:30:38
